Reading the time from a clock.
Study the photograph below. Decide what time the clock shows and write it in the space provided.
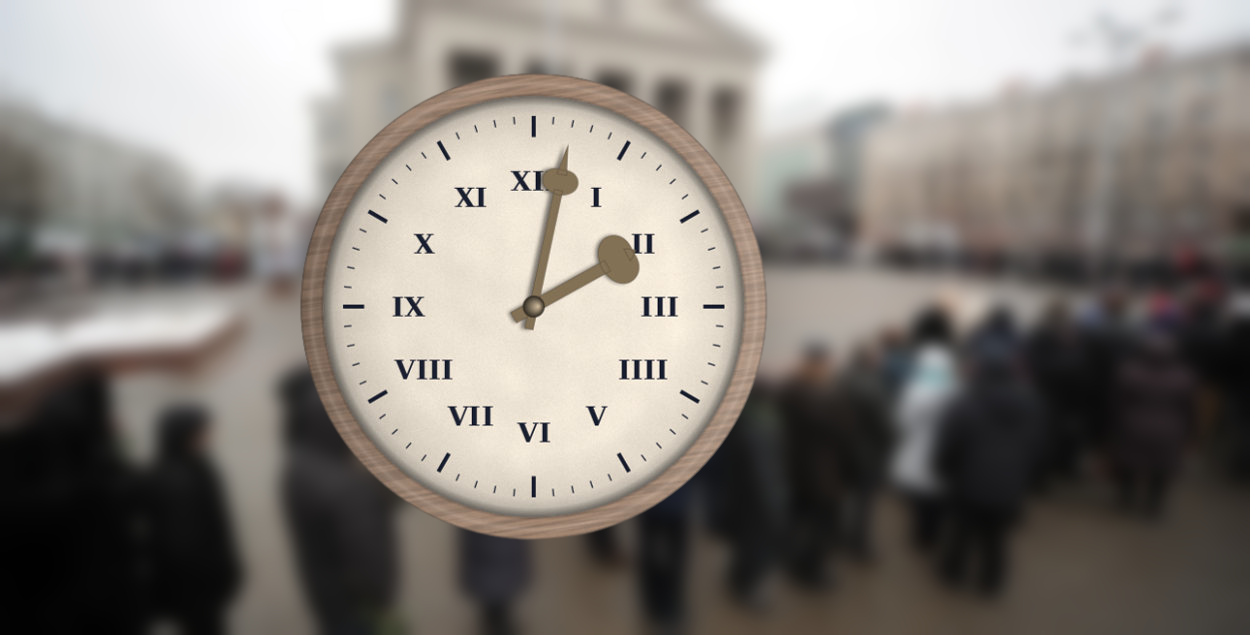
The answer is 2:02
